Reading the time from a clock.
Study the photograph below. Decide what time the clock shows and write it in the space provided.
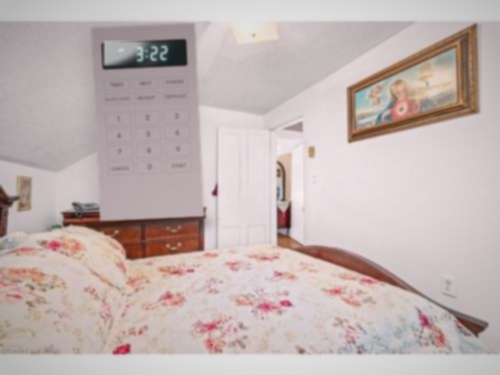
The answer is 3:22
